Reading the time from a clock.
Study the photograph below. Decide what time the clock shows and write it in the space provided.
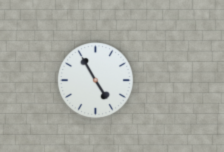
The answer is 4:55
